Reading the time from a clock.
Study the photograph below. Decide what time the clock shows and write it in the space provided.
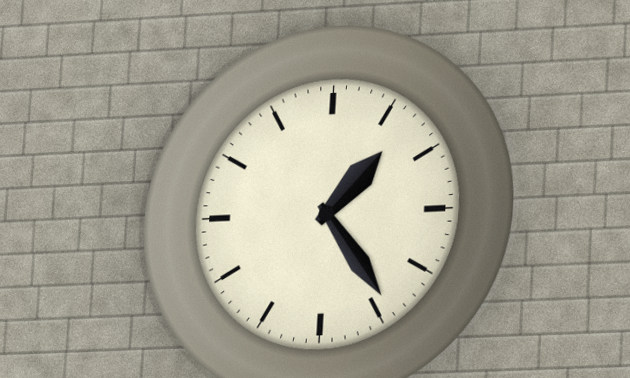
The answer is 1:24
